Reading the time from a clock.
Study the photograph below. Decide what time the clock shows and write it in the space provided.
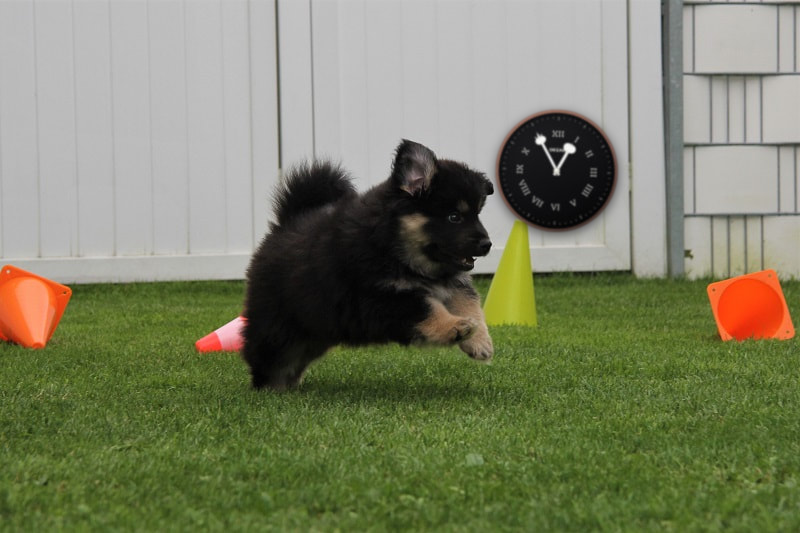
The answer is 12:55
